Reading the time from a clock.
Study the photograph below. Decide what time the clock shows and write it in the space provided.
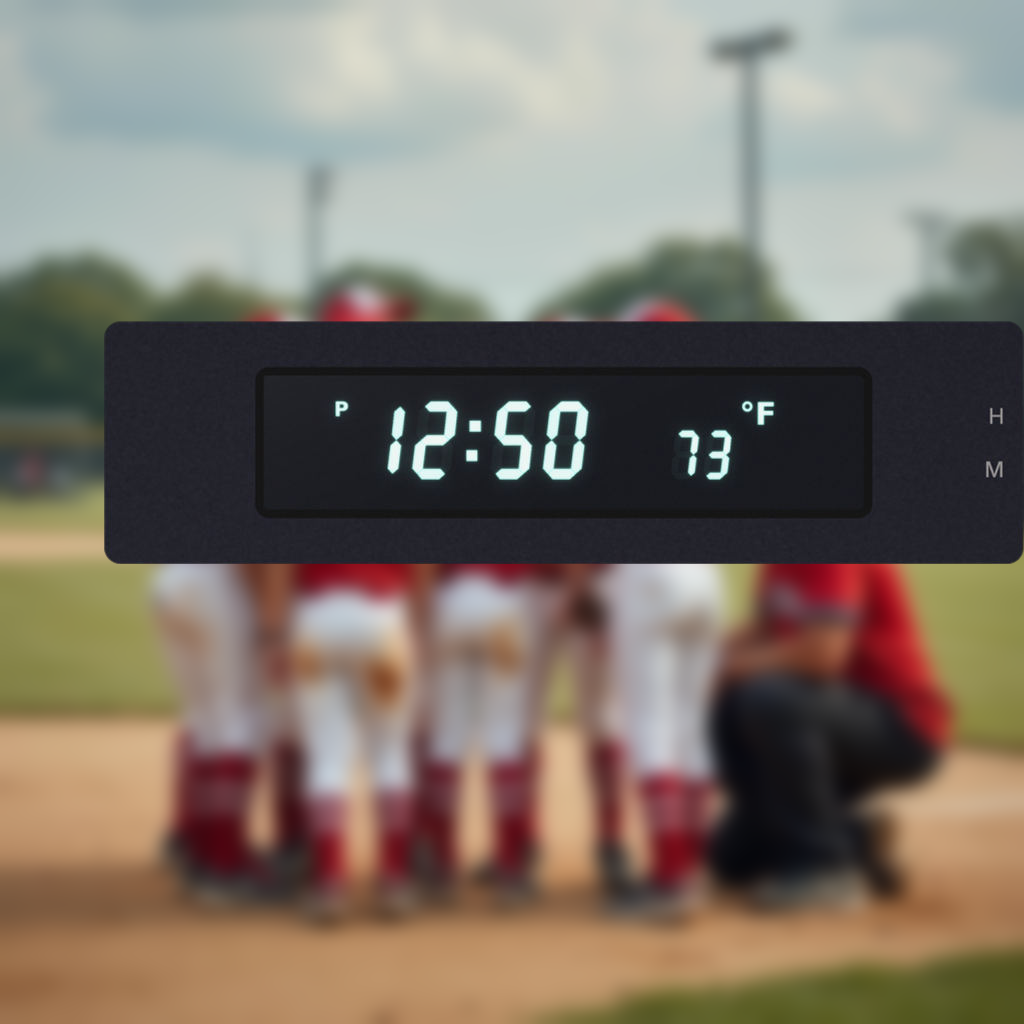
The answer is 12:50
